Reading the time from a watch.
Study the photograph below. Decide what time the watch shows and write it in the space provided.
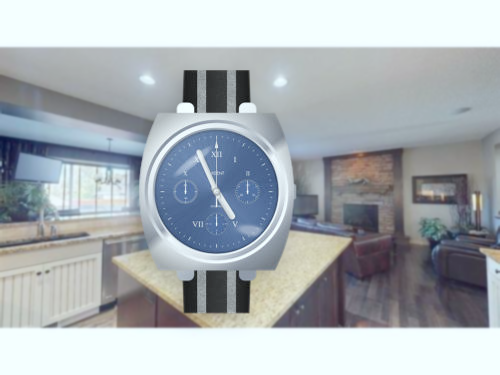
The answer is 4:56
